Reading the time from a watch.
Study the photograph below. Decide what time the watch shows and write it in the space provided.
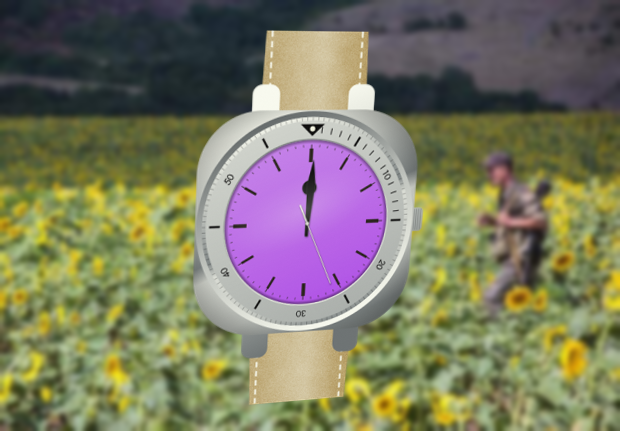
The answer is 12:00:26
